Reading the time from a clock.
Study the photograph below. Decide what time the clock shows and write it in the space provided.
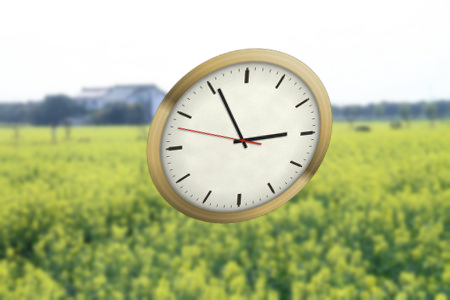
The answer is 2:55:48
